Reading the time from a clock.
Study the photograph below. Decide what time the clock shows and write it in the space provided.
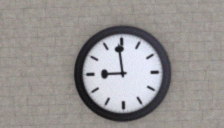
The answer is 8:59
